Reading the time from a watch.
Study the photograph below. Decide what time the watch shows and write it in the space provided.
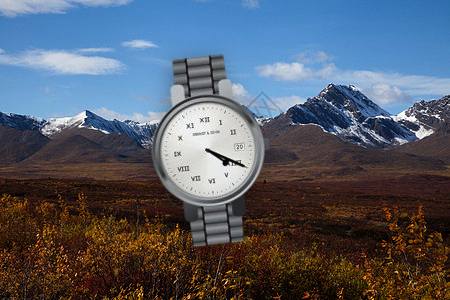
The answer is 4:20
